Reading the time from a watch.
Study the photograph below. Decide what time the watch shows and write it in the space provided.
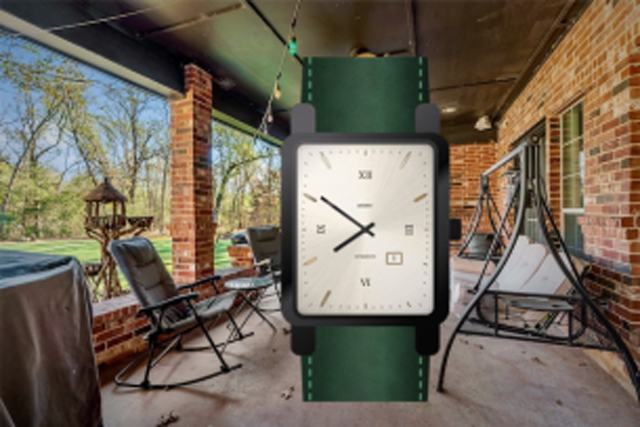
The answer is 7:51
